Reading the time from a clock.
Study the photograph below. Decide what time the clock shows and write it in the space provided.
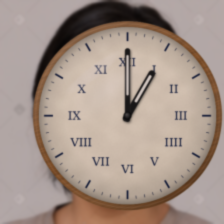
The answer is 1:00
